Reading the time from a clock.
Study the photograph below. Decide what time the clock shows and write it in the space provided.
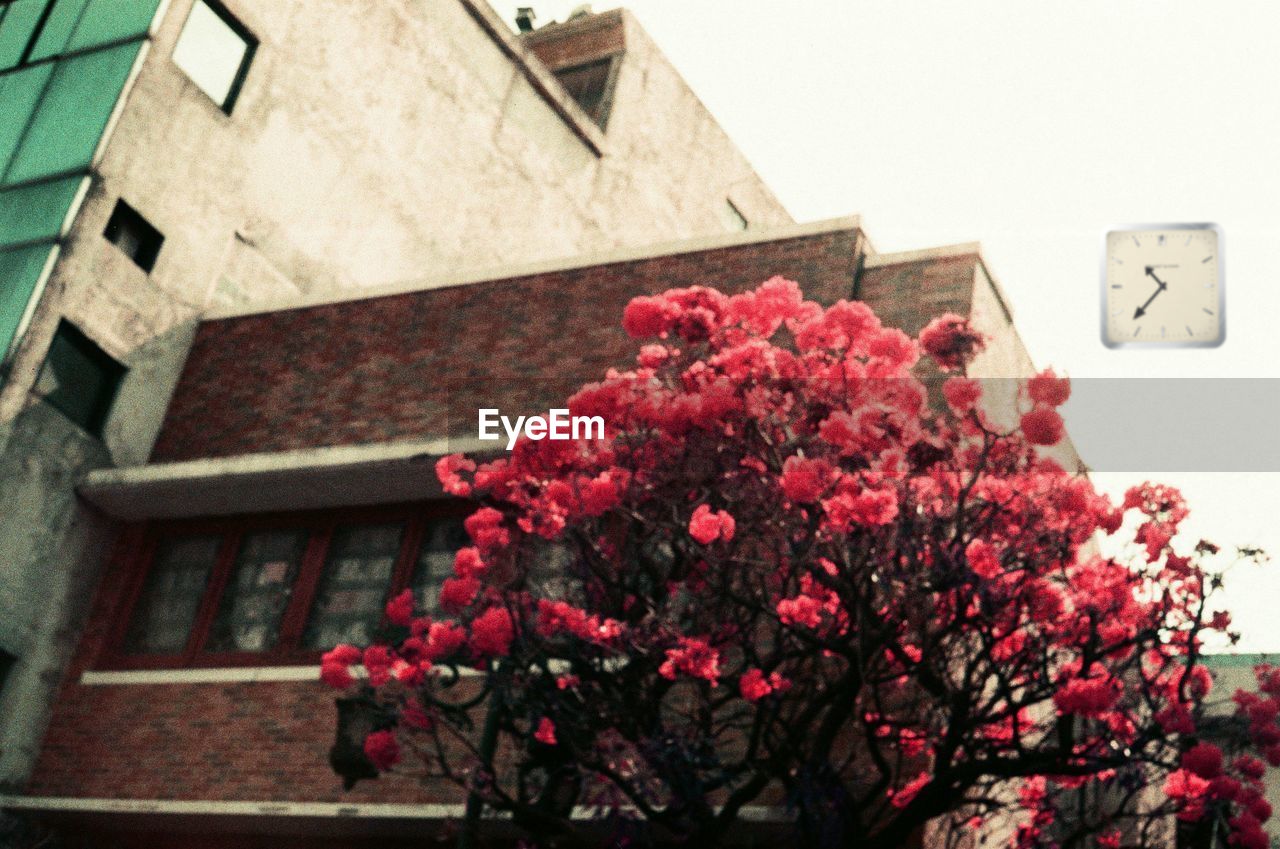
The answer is 10:37
